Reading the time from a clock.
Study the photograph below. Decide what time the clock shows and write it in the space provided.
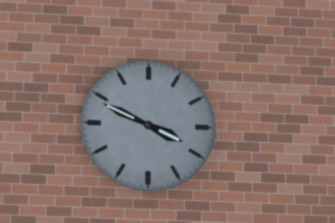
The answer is 3:49
